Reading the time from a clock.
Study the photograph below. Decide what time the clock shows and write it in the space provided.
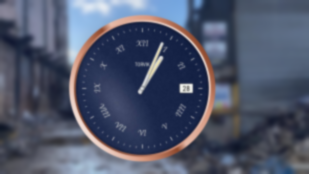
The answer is 1:04
